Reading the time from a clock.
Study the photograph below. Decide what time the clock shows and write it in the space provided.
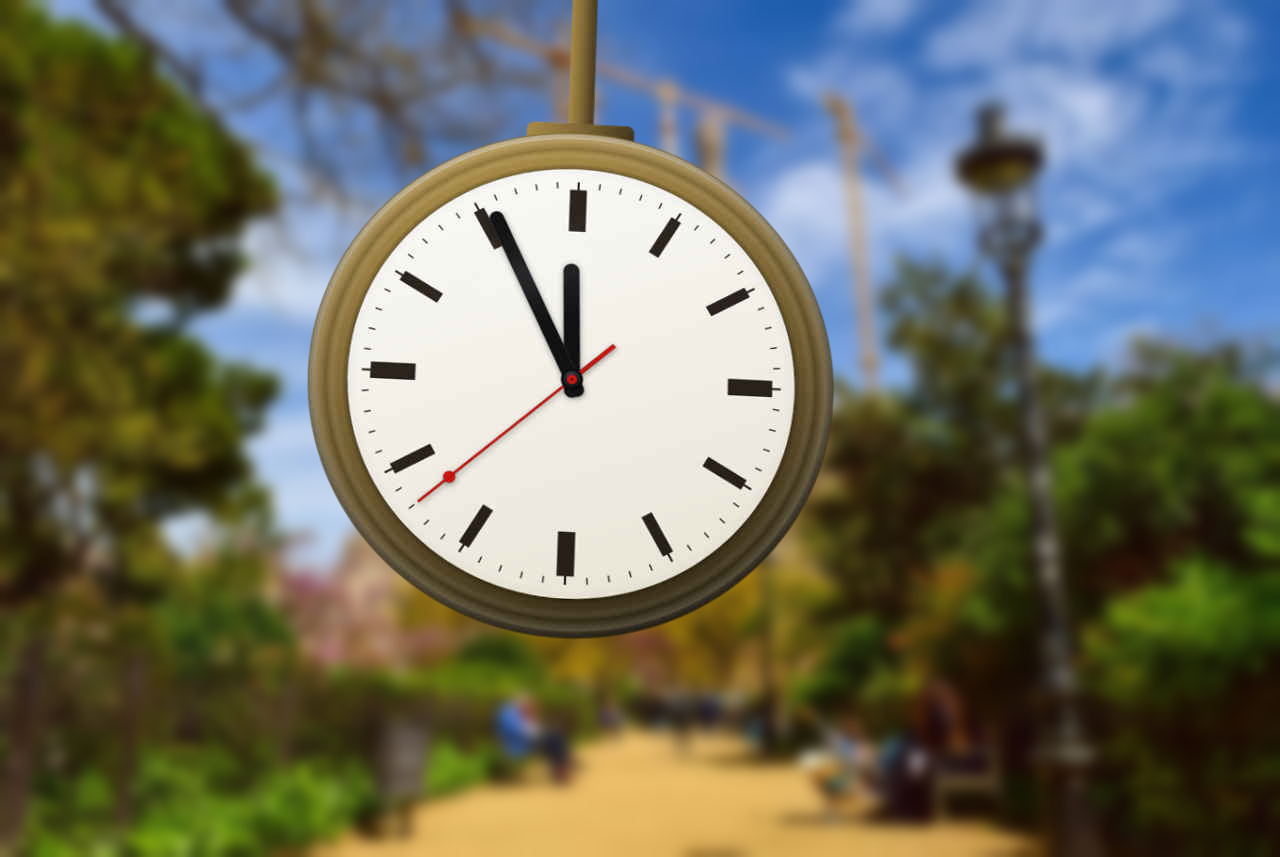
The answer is 11:55:38
